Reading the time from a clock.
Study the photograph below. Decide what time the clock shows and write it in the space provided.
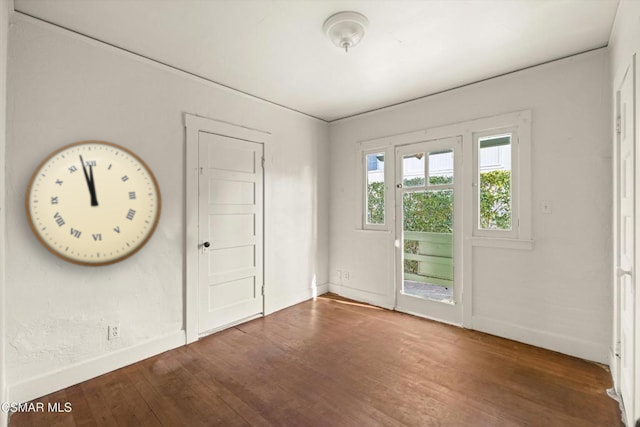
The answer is 11:58
